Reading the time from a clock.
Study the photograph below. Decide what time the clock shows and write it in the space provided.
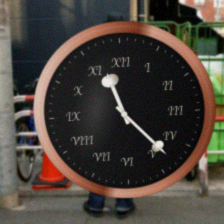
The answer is 11:23
